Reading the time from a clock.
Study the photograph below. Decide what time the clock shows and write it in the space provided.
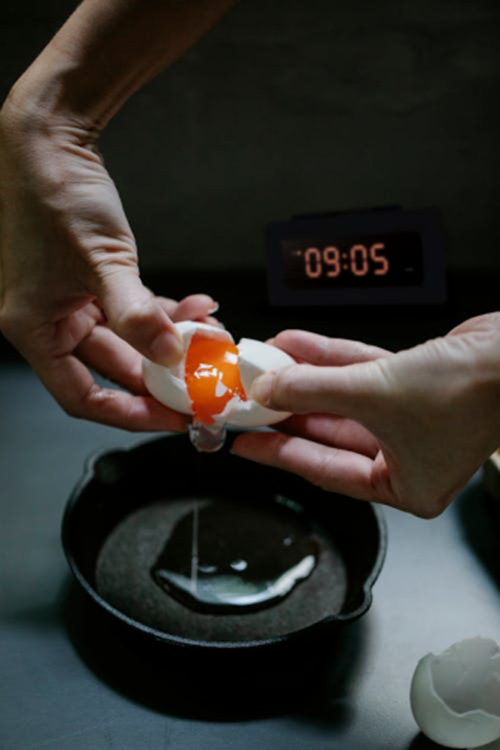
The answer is 9:05
